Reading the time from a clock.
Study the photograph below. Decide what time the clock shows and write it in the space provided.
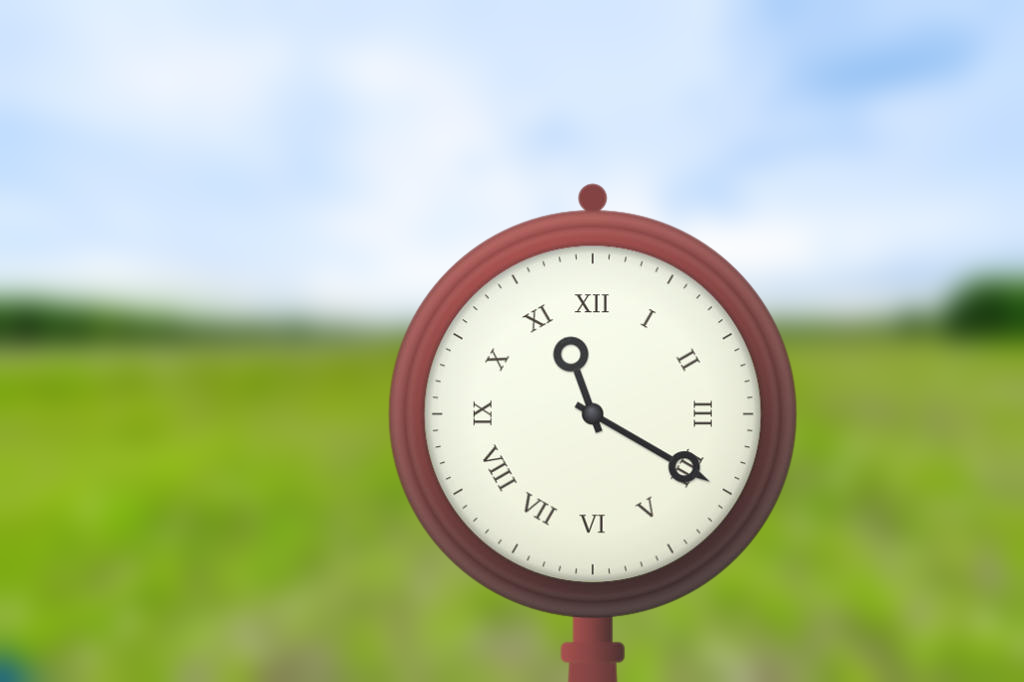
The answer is 11:20
